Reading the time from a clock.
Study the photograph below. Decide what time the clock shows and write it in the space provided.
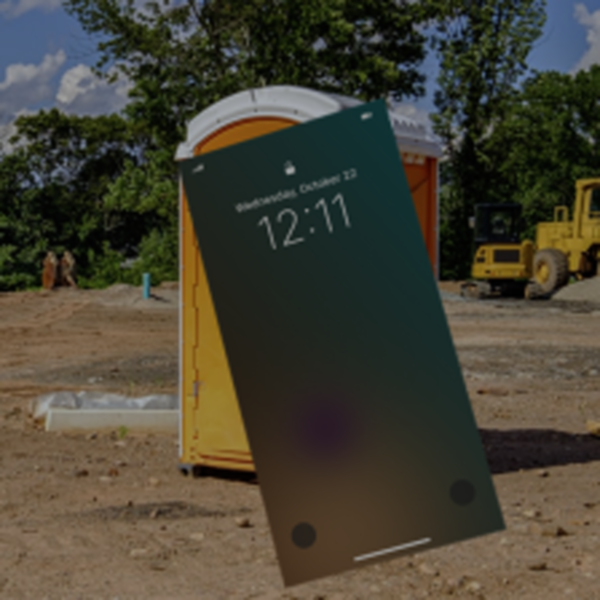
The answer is 12:11
